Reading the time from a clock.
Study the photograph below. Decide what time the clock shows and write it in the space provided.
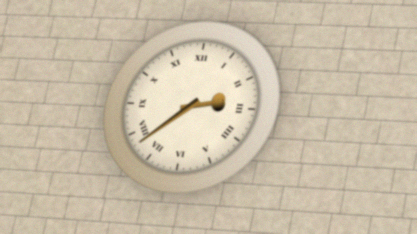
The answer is 2:38
